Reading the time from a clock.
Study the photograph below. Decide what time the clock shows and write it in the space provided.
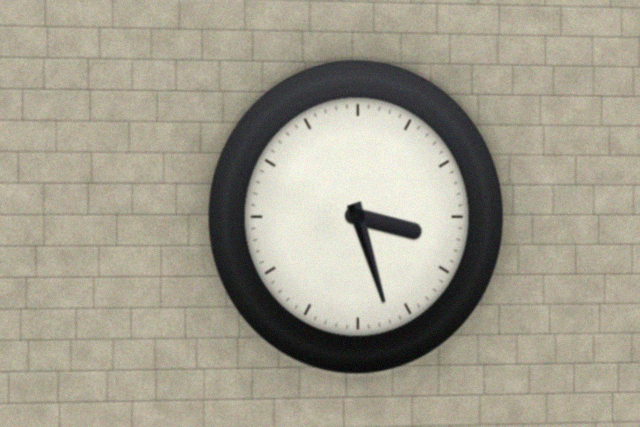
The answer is 3:27
